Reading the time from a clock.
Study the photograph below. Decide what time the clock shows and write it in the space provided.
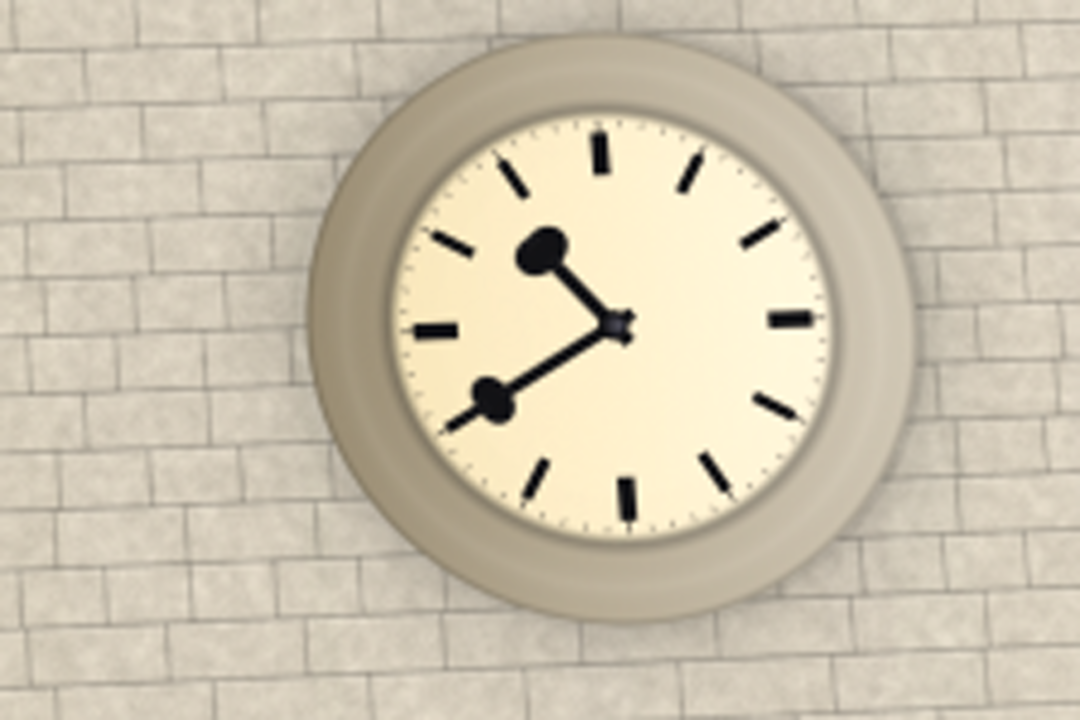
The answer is 10:40
